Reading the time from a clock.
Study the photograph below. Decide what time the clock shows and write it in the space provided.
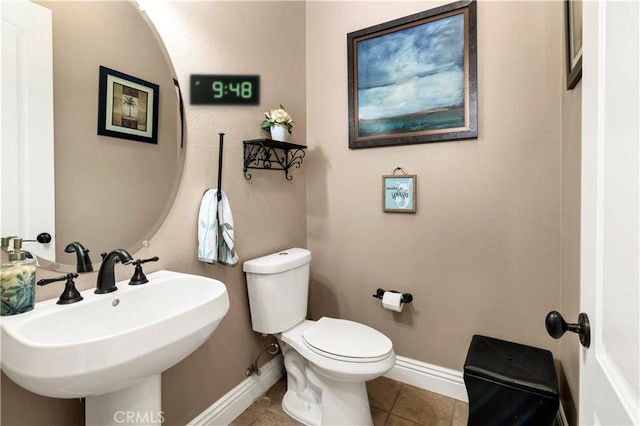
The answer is 9:48
